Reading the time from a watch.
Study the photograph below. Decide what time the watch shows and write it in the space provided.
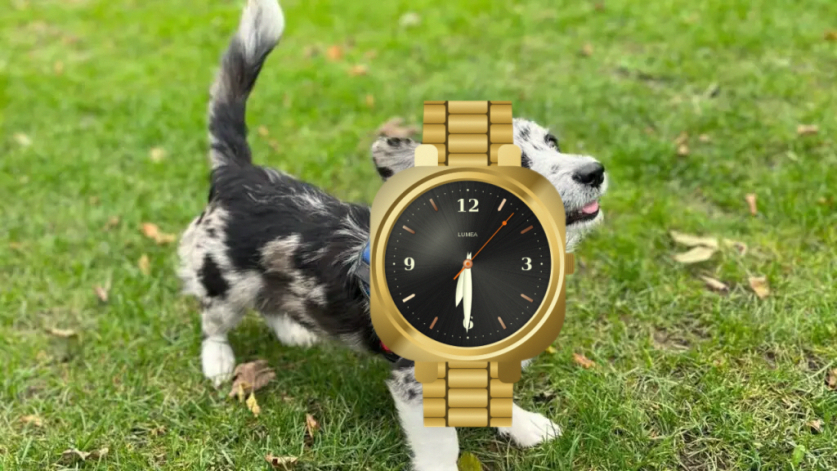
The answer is 6:30:07
